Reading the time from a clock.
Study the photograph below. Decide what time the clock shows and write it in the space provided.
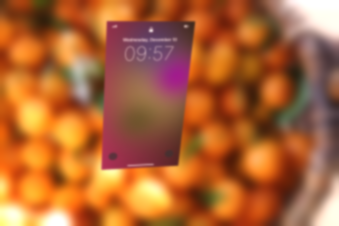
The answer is 9:57
